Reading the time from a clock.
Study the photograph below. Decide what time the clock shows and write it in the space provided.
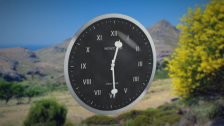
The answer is 12:29
